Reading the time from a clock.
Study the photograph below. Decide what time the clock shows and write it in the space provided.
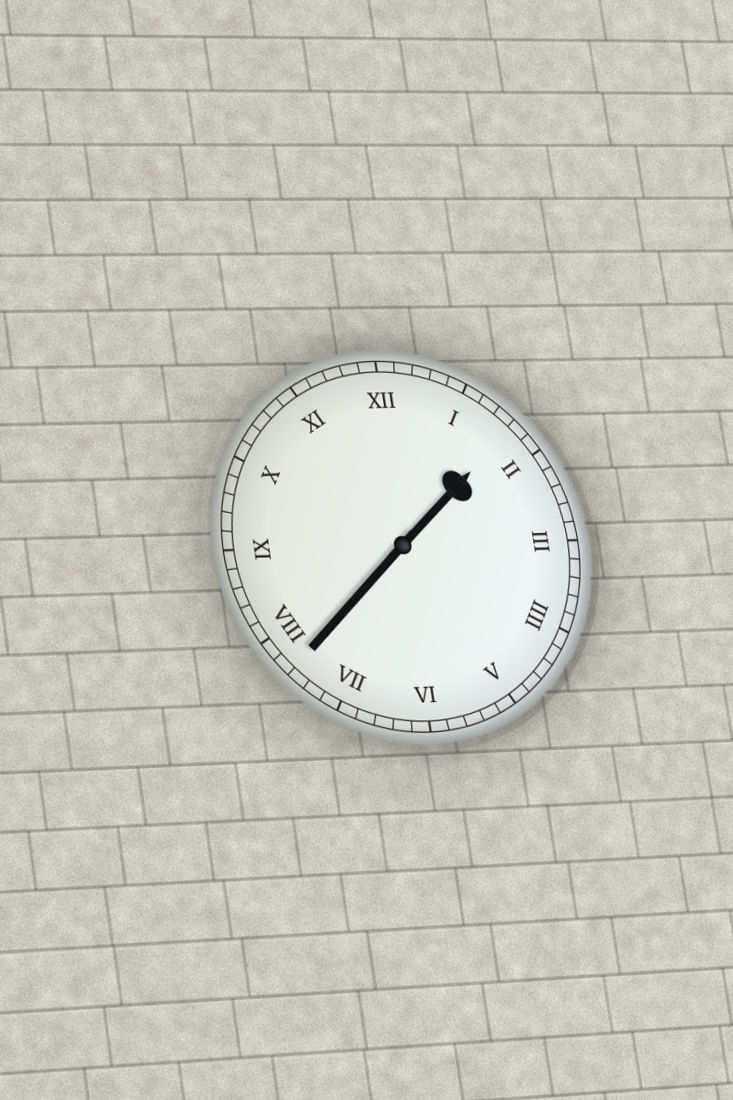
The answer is 1:38
